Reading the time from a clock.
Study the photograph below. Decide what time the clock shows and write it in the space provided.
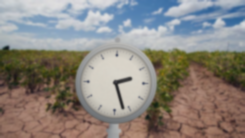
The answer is 2:27
